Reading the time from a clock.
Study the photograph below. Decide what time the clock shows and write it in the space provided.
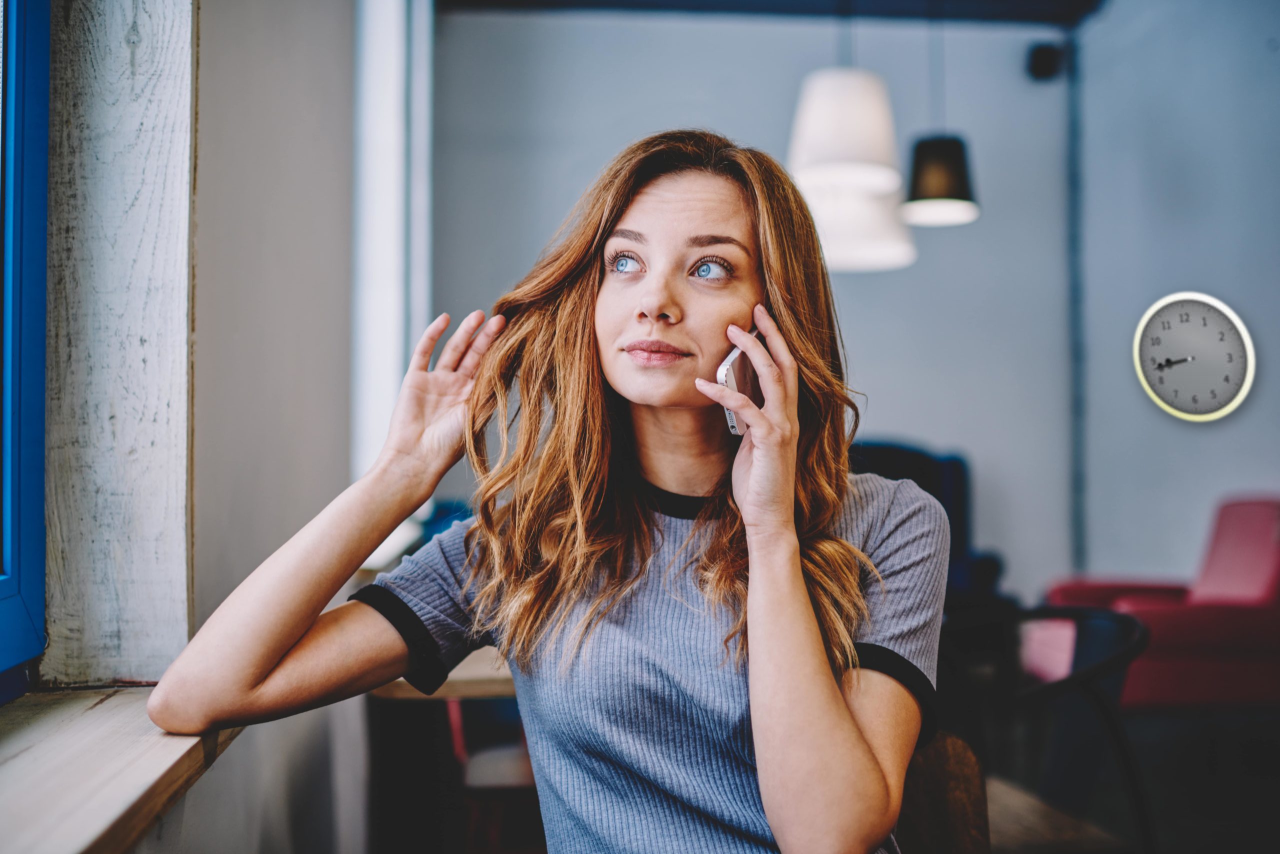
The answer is 8:43
